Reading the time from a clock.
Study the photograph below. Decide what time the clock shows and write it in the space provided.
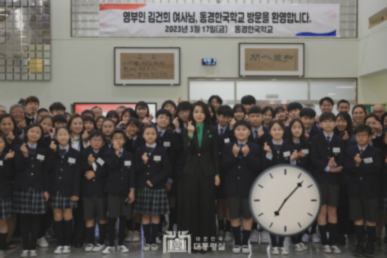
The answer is 7:07
